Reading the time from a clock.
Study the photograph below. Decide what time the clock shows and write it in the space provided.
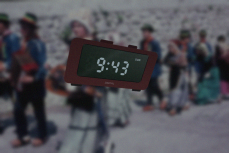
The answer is 9:43
